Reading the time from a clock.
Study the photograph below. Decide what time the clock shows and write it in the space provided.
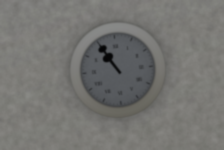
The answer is 10:55
